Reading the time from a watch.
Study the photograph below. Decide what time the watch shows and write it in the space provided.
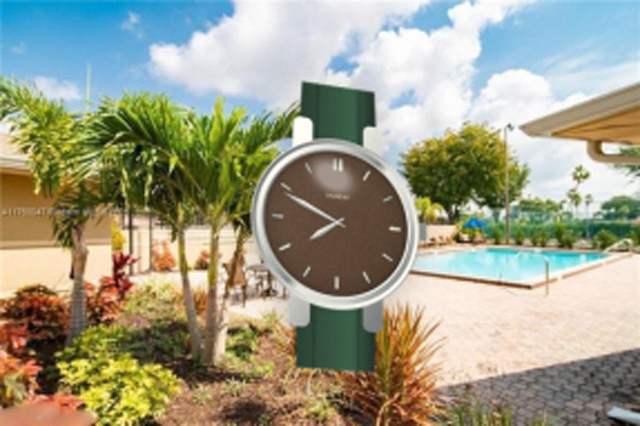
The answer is 7:49
